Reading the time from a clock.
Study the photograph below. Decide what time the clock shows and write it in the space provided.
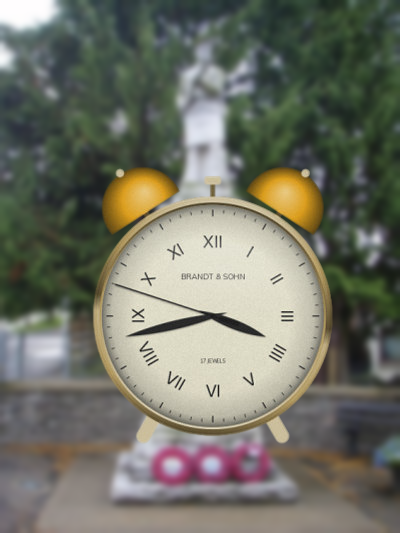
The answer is 3:42:48
